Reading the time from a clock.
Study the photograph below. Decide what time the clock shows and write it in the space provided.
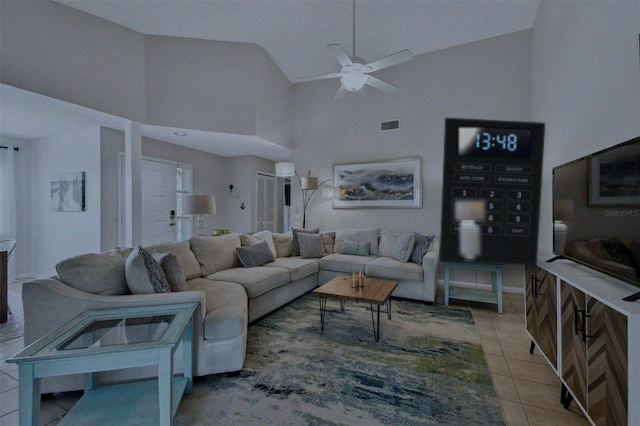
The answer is 13:48
